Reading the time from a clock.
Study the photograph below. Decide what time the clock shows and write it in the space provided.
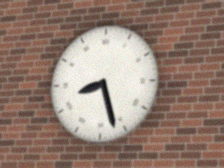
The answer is 8:27
